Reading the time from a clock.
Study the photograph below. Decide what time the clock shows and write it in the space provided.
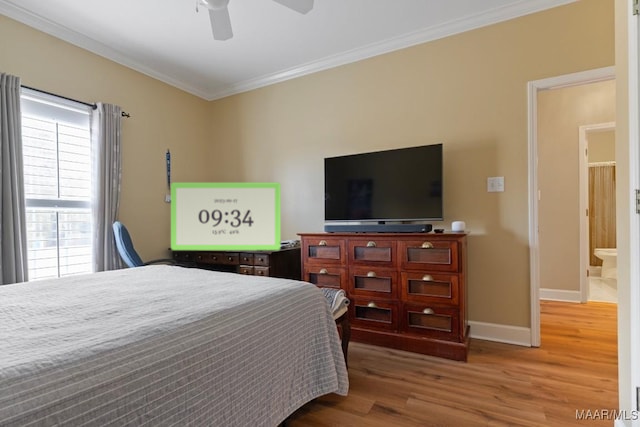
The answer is 9:34
